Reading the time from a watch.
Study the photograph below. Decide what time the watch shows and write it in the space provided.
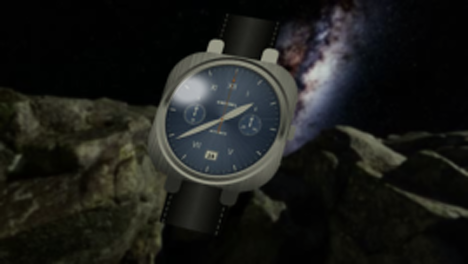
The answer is 1:39
